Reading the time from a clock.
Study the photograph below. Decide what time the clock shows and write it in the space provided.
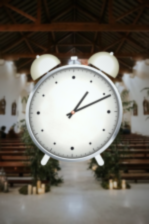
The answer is 1:11
